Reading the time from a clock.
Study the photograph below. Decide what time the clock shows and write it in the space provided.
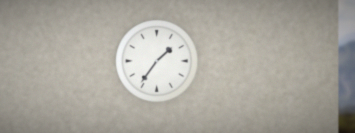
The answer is 1:36
